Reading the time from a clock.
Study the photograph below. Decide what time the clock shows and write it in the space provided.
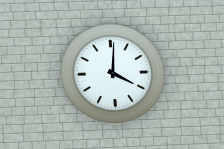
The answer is 4:01
